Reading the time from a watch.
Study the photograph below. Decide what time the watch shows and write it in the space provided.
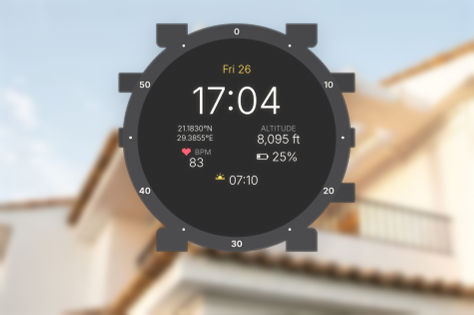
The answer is 17:04
